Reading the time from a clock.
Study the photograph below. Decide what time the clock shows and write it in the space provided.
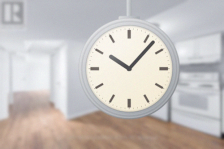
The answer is 10:07
